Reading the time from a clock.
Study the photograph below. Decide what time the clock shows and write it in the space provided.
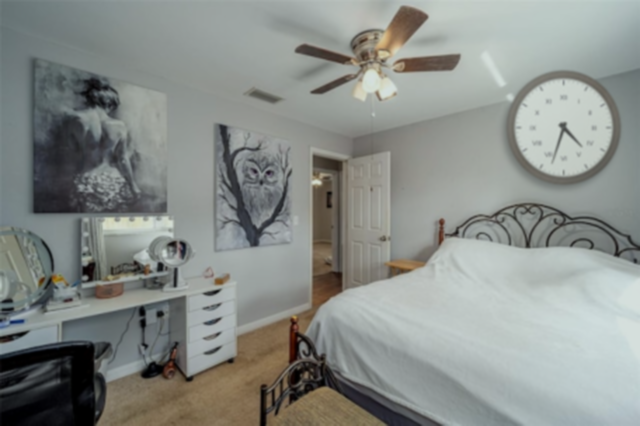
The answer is 4:33
